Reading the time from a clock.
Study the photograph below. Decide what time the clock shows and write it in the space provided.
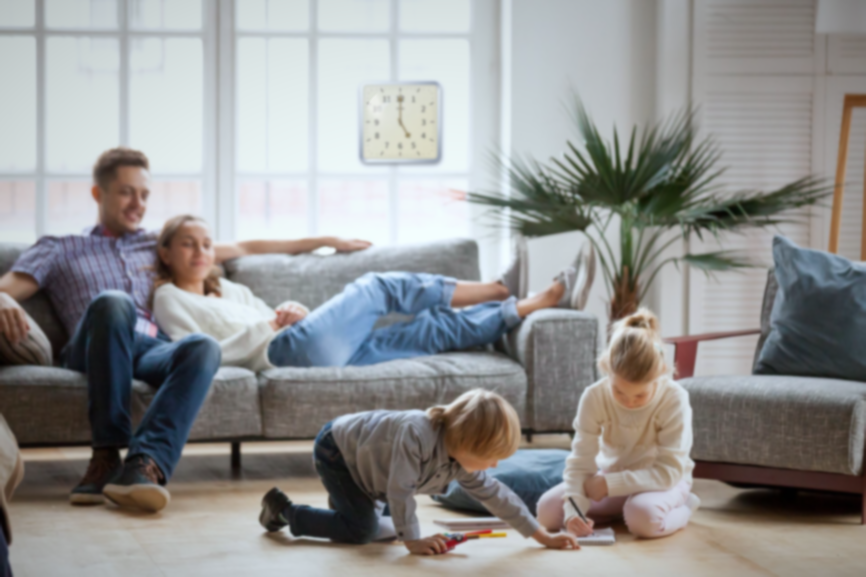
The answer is 5:00
